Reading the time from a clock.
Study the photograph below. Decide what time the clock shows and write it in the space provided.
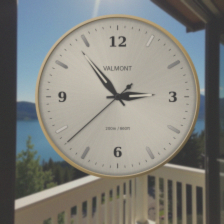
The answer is 2:53:38
